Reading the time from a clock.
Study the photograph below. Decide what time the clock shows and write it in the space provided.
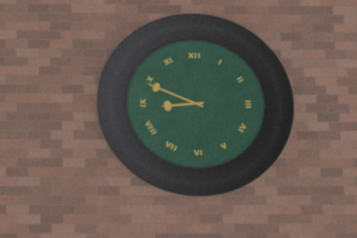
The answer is 8:49
